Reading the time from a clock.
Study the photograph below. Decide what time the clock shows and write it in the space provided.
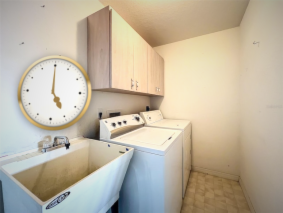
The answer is 5:00
